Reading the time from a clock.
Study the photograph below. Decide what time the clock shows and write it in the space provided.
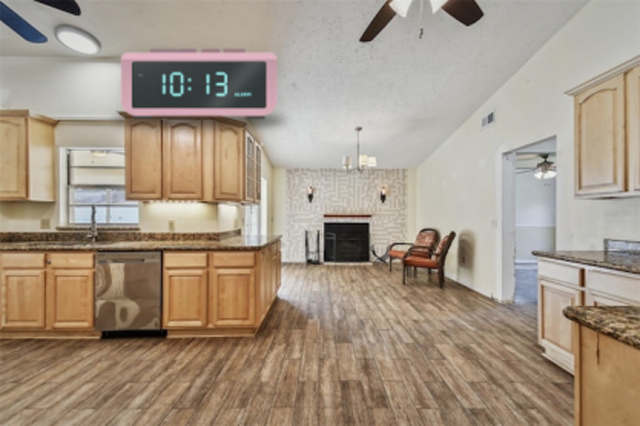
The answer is 10:13
